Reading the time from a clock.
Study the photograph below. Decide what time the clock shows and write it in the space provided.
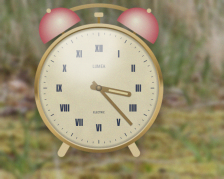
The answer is 3:23
